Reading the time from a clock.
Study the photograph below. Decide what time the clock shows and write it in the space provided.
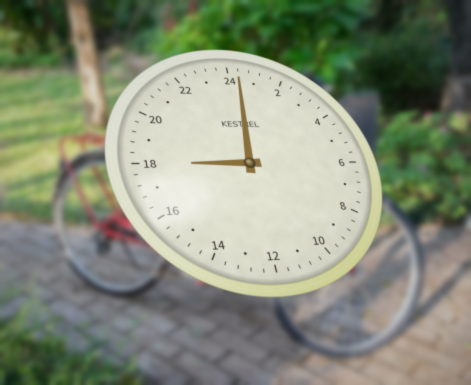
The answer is 18:01
